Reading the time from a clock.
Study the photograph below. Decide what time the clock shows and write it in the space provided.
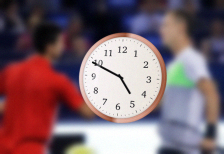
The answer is 4:49
